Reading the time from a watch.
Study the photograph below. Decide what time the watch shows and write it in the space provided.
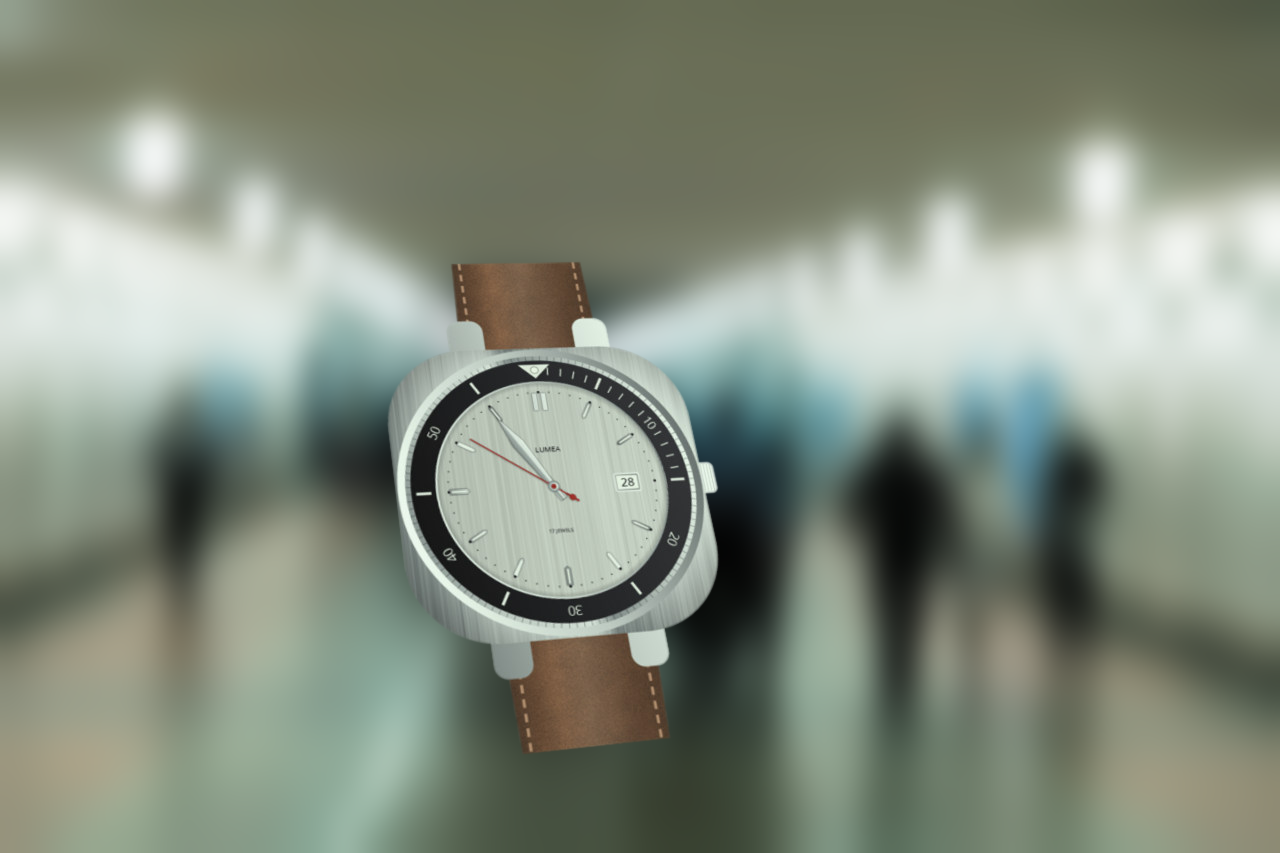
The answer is 10:54:51
